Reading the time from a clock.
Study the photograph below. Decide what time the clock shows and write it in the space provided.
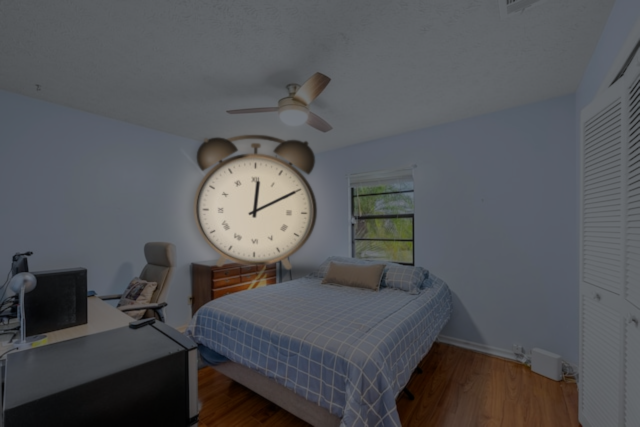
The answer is 12:10
